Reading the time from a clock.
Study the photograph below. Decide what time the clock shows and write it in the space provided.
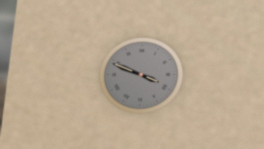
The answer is 3:49
